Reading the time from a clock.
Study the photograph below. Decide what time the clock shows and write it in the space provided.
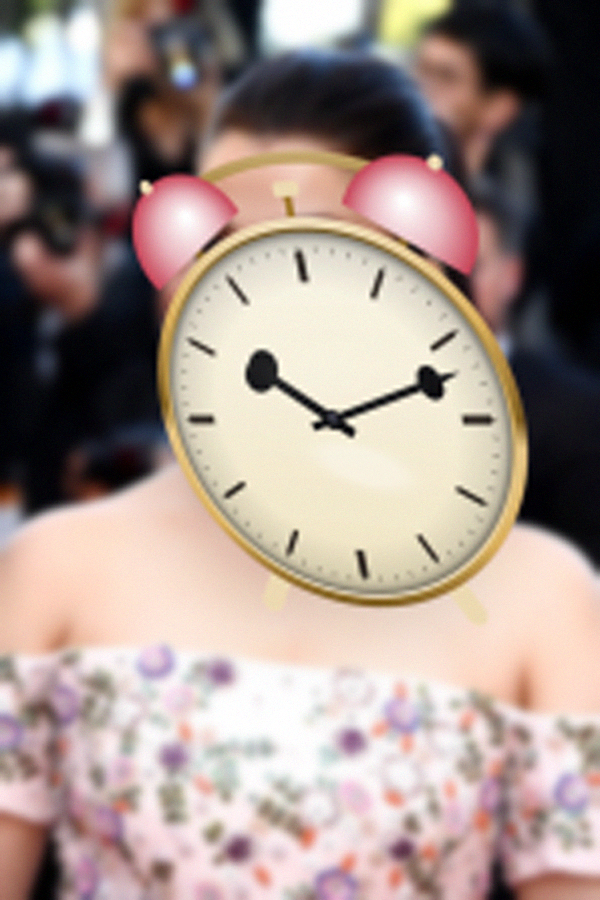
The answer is 10:12
